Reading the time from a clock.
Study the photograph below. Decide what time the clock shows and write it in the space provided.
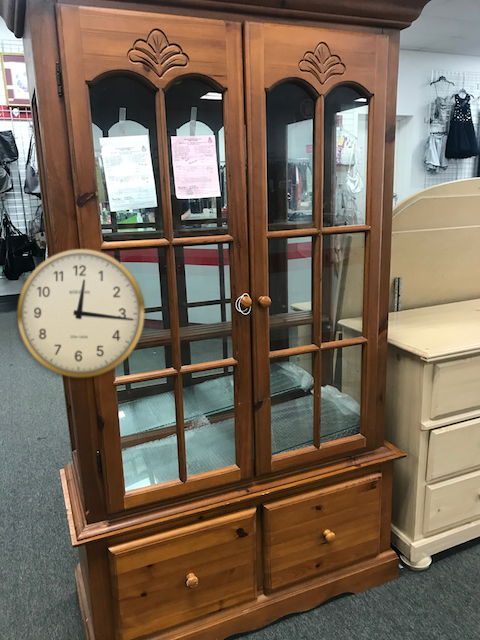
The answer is 12:16
